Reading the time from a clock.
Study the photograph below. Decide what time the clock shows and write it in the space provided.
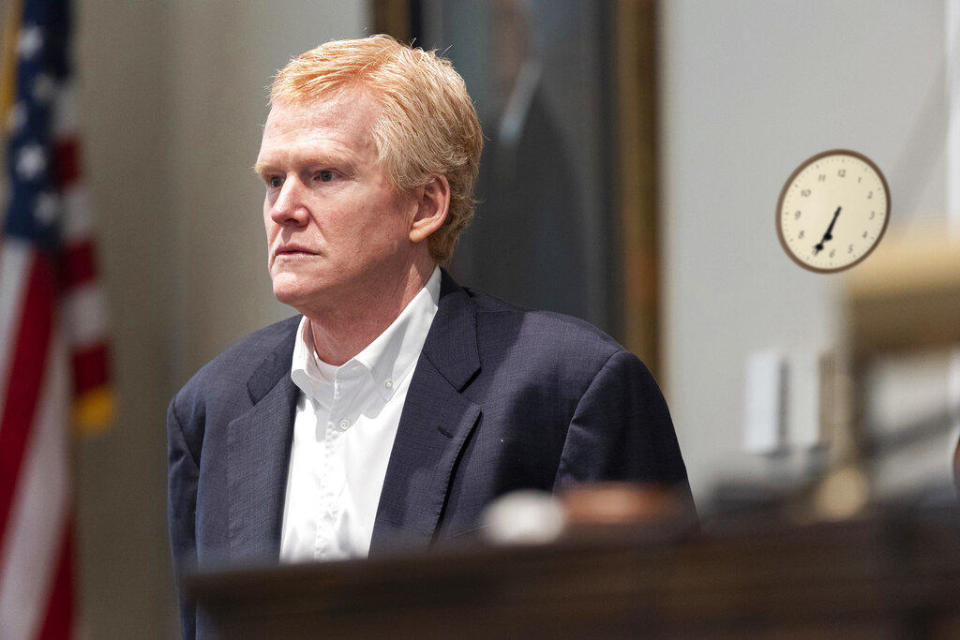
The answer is 6:34
